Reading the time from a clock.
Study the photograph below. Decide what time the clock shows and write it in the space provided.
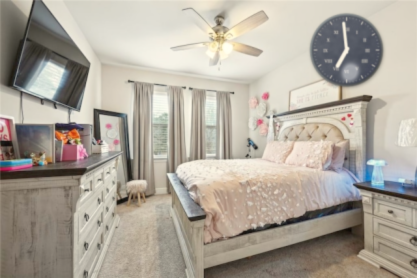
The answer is 6:59
